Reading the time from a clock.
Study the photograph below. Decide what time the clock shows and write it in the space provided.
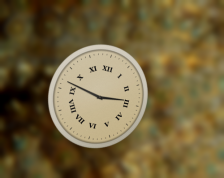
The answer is 2:47
